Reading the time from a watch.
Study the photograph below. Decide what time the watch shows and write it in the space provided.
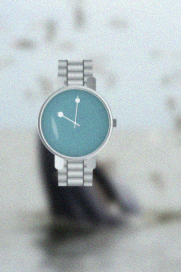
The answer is 10:01
